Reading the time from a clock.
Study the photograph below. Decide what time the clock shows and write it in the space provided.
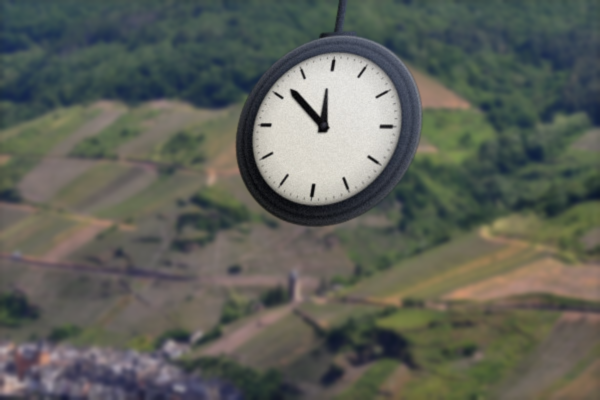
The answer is 11:52
